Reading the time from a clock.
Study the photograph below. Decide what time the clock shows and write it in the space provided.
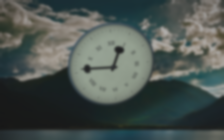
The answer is 12:46
